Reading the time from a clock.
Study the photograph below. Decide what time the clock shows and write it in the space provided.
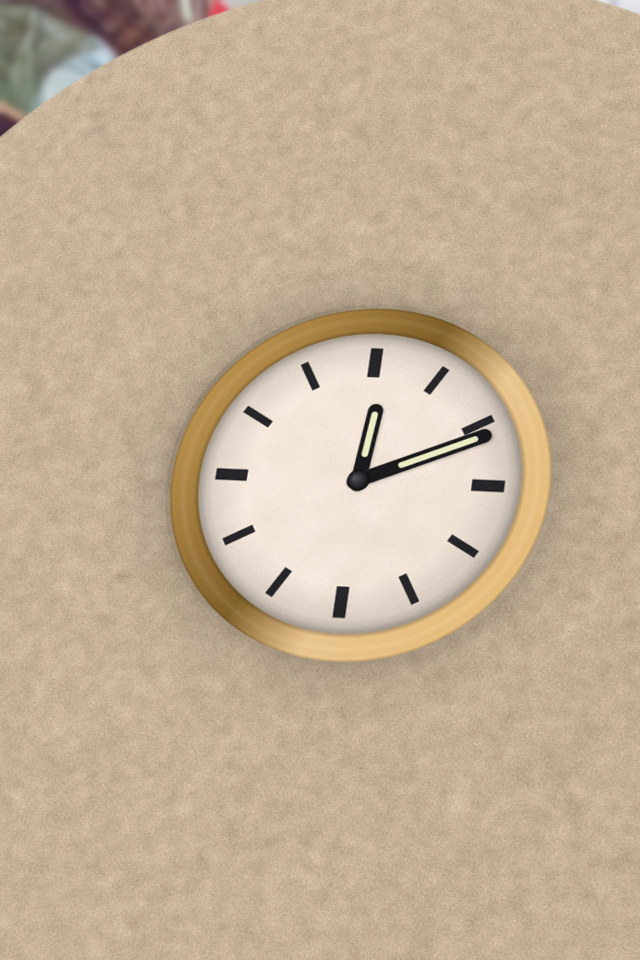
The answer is 12:11
